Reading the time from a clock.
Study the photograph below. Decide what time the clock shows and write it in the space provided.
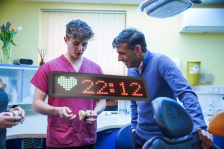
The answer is 22:12
